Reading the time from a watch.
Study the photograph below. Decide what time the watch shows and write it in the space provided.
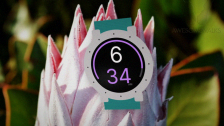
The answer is 6:34
